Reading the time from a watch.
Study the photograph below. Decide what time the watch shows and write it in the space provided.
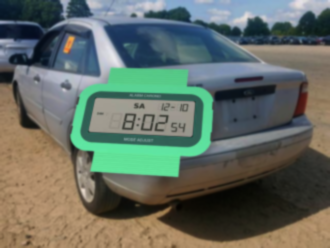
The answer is 8:02
